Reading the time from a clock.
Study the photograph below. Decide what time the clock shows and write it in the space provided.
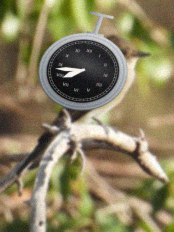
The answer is 7:43
